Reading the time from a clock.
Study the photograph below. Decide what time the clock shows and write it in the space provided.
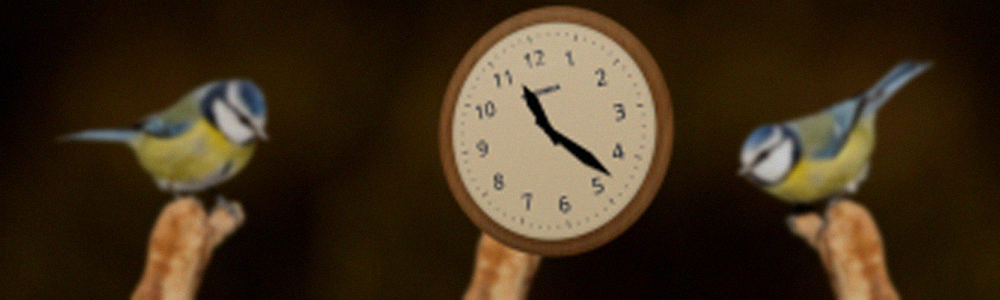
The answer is 11:23
